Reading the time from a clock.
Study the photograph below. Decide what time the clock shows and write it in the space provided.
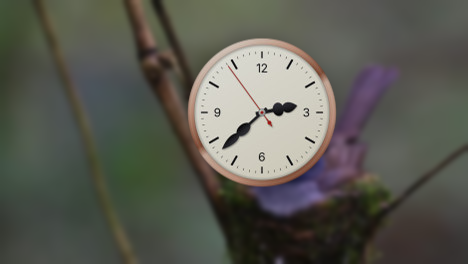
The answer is 2:37:54
